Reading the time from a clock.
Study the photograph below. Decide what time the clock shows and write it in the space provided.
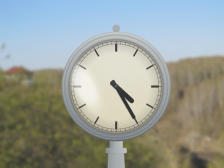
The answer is 4:25
